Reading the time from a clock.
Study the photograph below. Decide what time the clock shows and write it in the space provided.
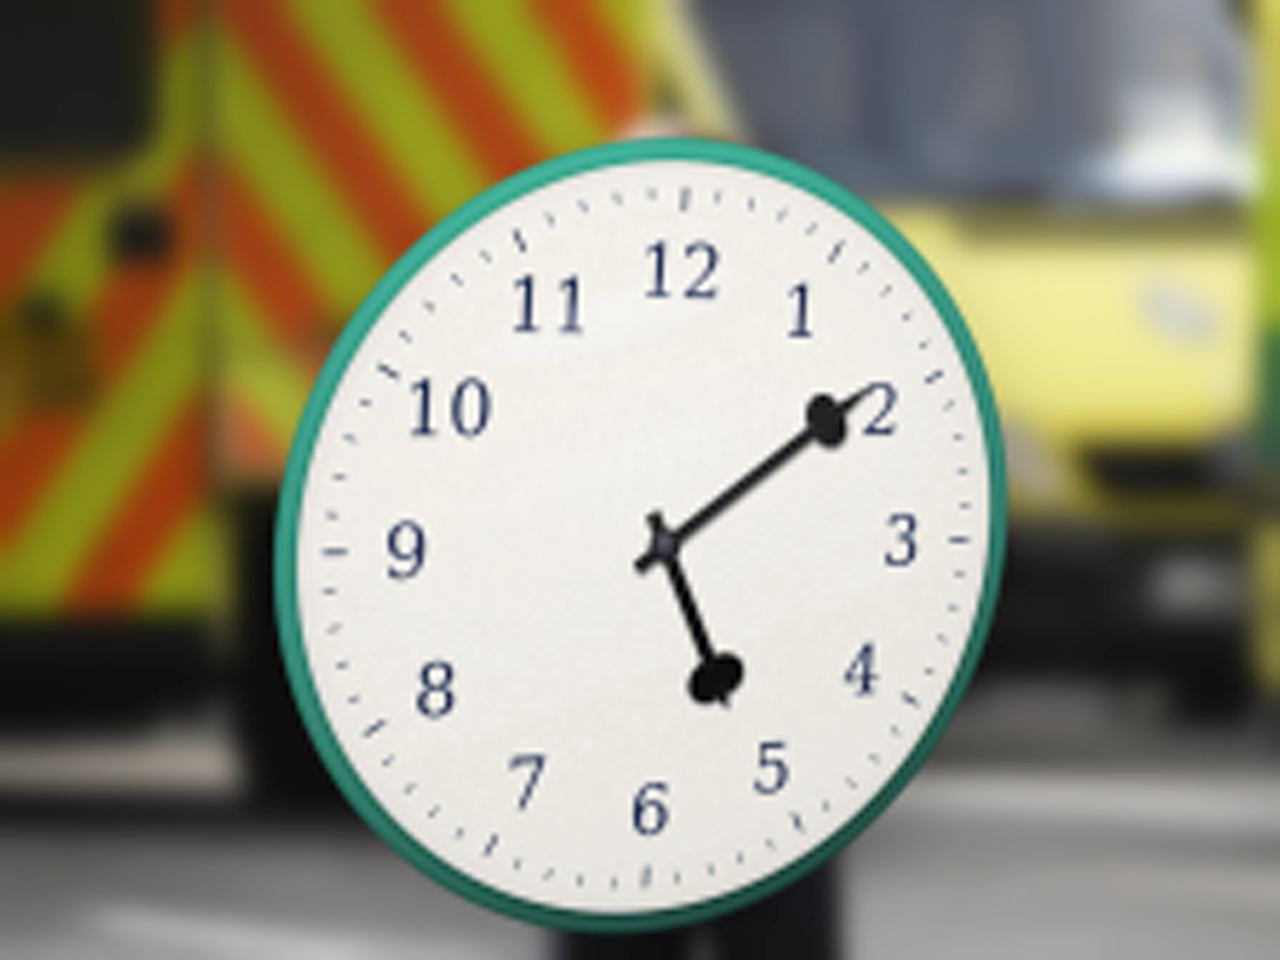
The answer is 5:09
